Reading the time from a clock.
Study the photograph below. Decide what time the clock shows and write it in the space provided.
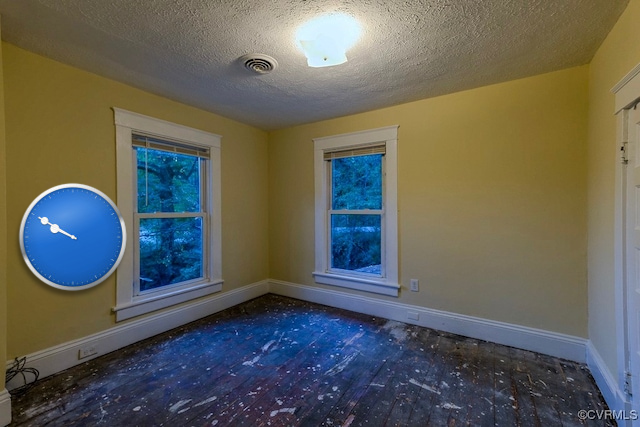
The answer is 9:50
